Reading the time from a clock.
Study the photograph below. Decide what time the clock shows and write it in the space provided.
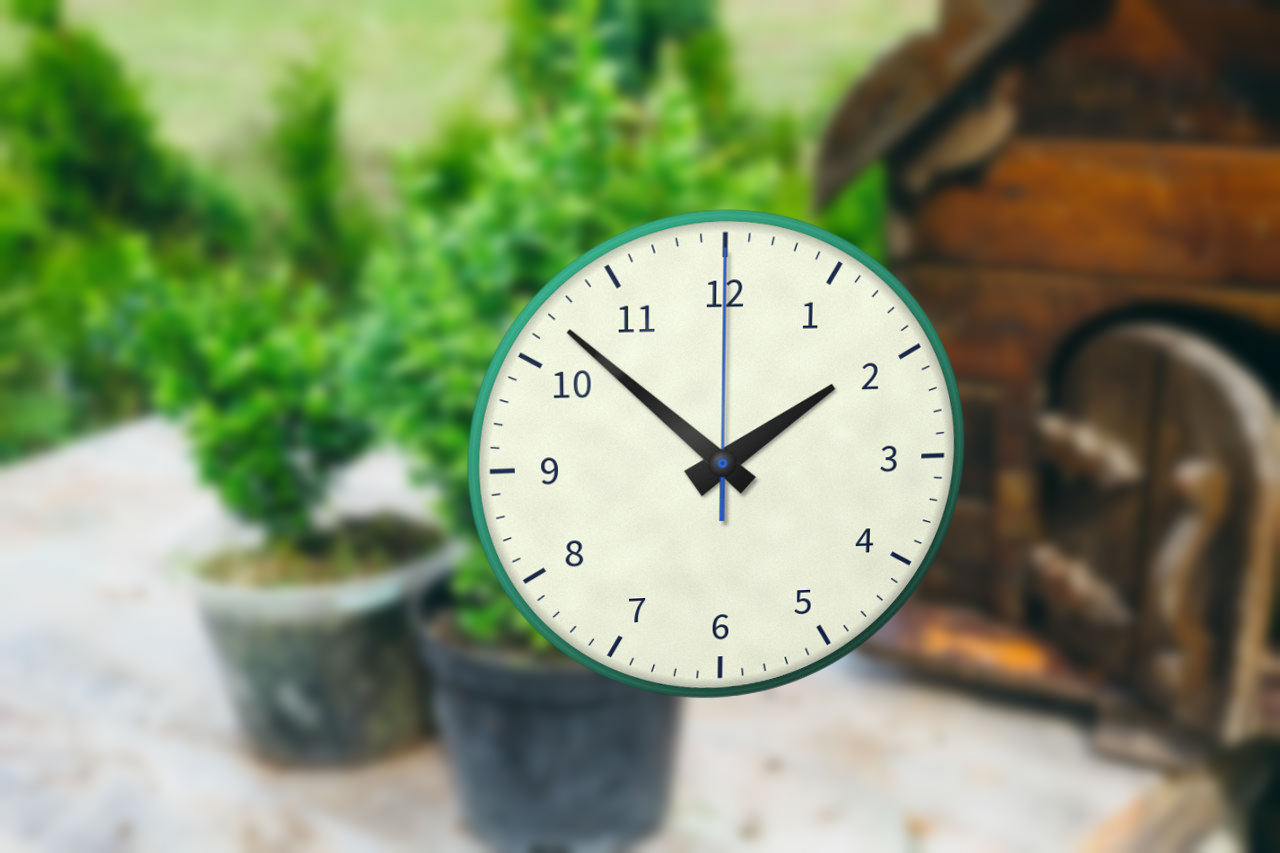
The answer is 1:52:00
